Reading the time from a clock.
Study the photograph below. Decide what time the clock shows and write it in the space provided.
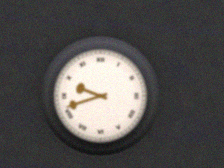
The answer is 9:42
